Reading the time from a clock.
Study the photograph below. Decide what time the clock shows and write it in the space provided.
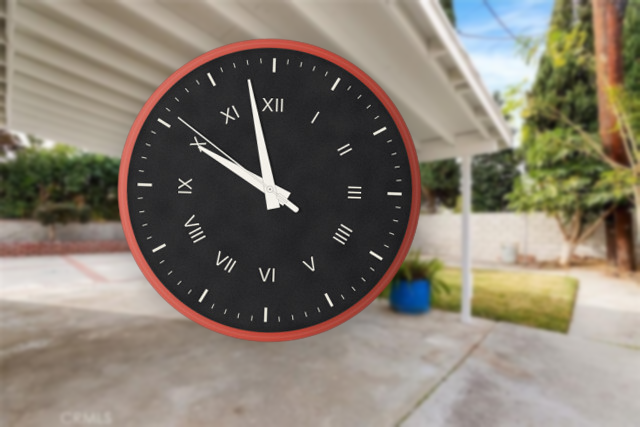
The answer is 9:57:51
